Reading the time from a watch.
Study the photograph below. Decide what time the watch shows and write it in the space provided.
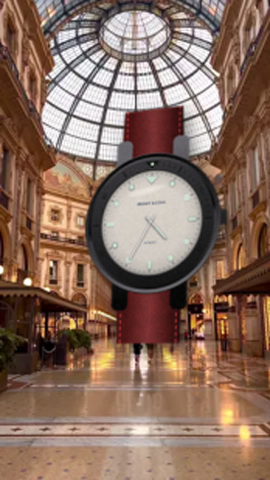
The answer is 4:35
